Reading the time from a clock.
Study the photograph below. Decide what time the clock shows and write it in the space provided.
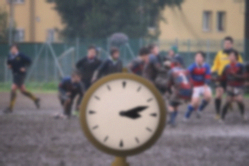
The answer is 3:12
